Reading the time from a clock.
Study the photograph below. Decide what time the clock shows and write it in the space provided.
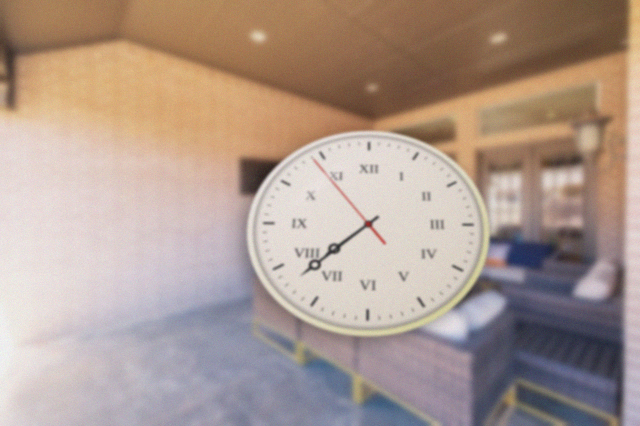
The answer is 7:37:54
